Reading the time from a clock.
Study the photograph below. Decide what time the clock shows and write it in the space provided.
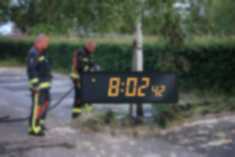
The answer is 8:02
